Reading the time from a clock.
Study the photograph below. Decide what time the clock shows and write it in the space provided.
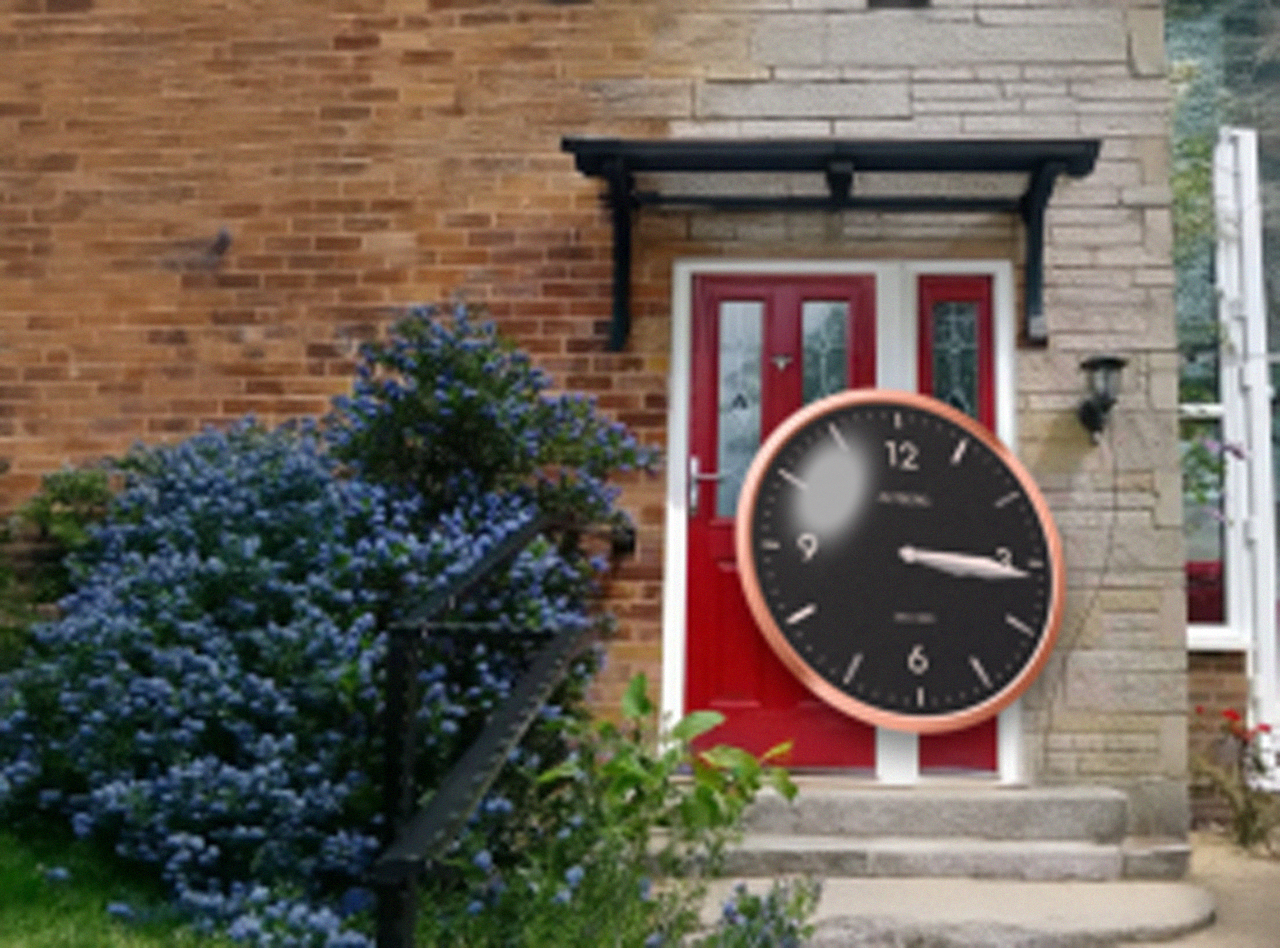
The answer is 3:16
